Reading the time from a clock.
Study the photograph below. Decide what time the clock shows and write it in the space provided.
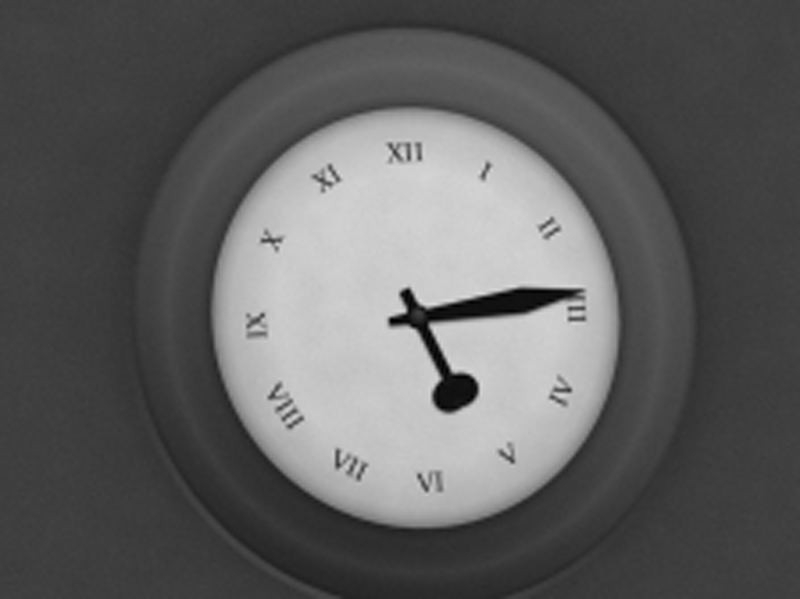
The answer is 5:14
